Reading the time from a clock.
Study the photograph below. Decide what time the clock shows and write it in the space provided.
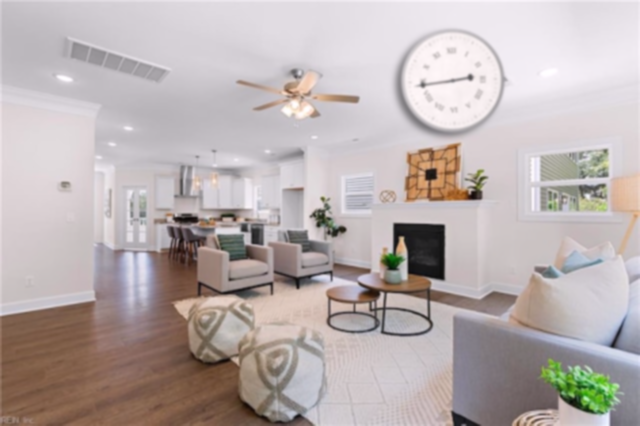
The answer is 2:44
